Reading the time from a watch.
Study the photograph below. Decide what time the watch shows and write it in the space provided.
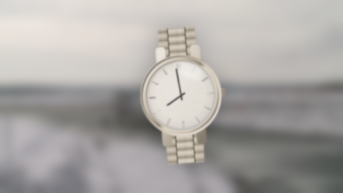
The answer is 7:59
